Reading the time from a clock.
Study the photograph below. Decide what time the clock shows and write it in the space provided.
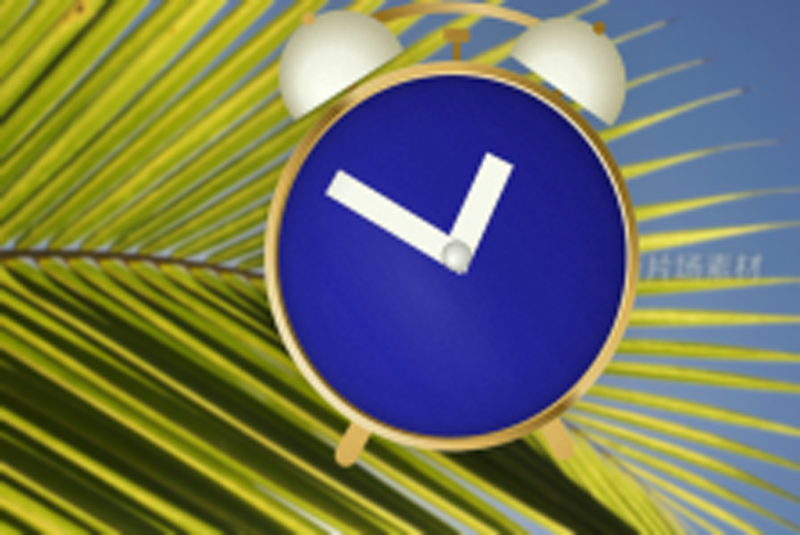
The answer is 12:50
